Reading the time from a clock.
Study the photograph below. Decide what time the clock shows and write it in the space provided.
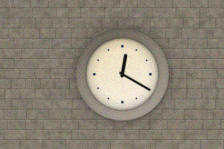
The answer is 12:20
